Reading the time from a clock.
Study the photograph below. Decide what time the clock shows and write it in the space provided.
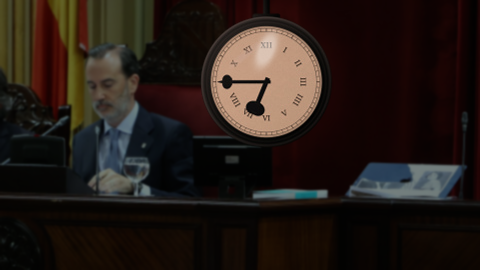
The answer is 6:45
